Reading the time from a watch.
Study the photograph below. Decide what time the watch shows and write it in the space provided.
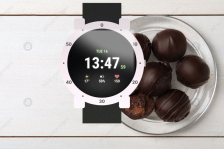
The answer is 13:47
